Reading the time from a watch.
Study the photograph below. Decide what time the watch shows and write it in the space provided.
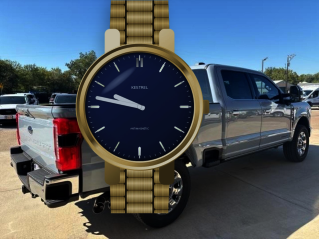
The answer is 9:47
